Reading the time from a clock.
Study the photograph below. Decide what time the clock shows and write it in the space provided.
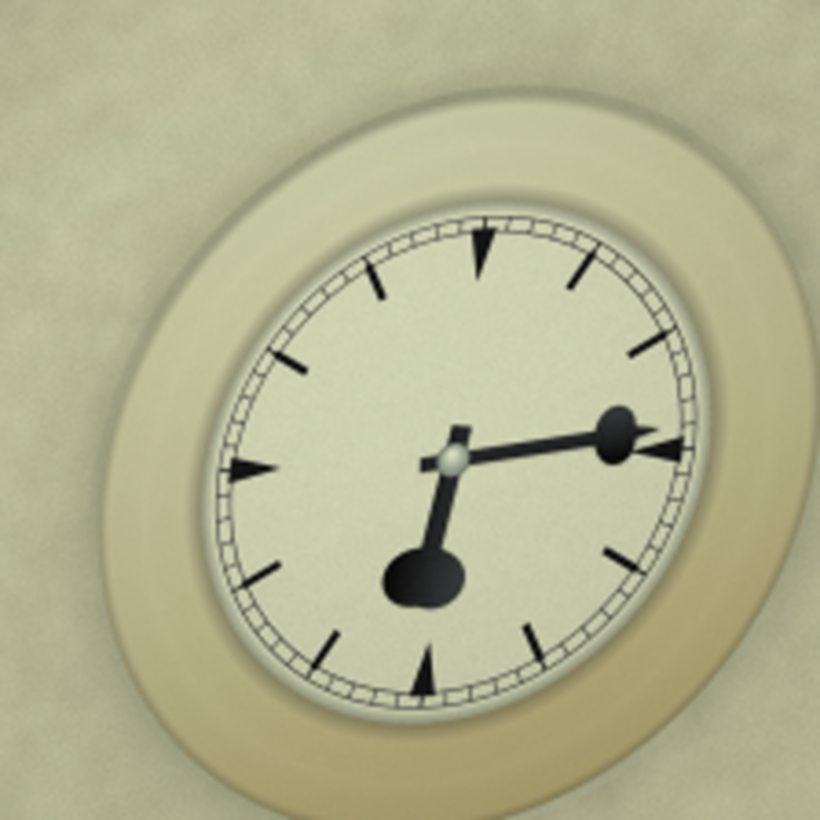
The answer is 6:14
